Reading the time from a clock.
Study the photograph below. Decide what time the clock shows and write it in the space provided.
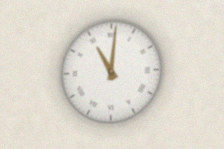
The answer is 11:01
